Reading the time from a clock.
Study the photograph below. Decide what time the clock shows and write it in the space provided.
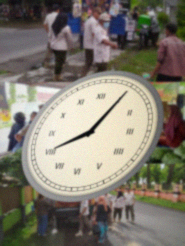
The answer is 8:05
